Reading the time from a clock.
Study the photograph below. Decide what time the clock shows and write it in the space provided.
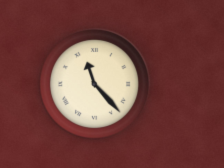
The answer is 11:23
